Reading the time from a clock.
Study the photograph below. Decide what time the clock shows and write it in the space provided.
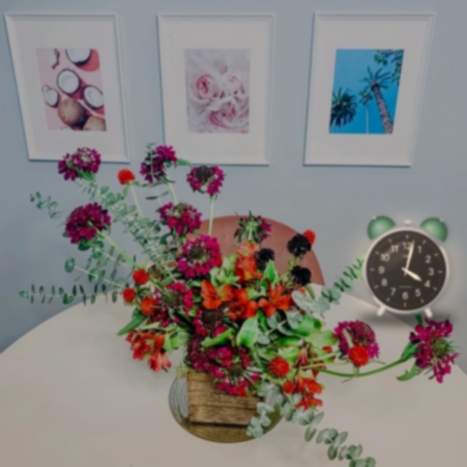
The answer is 4:02
